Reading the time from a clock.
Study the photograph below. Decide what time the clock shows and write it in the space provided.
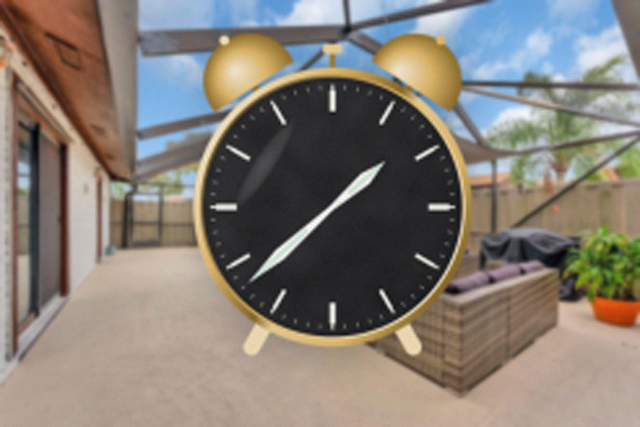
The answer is 1:38
